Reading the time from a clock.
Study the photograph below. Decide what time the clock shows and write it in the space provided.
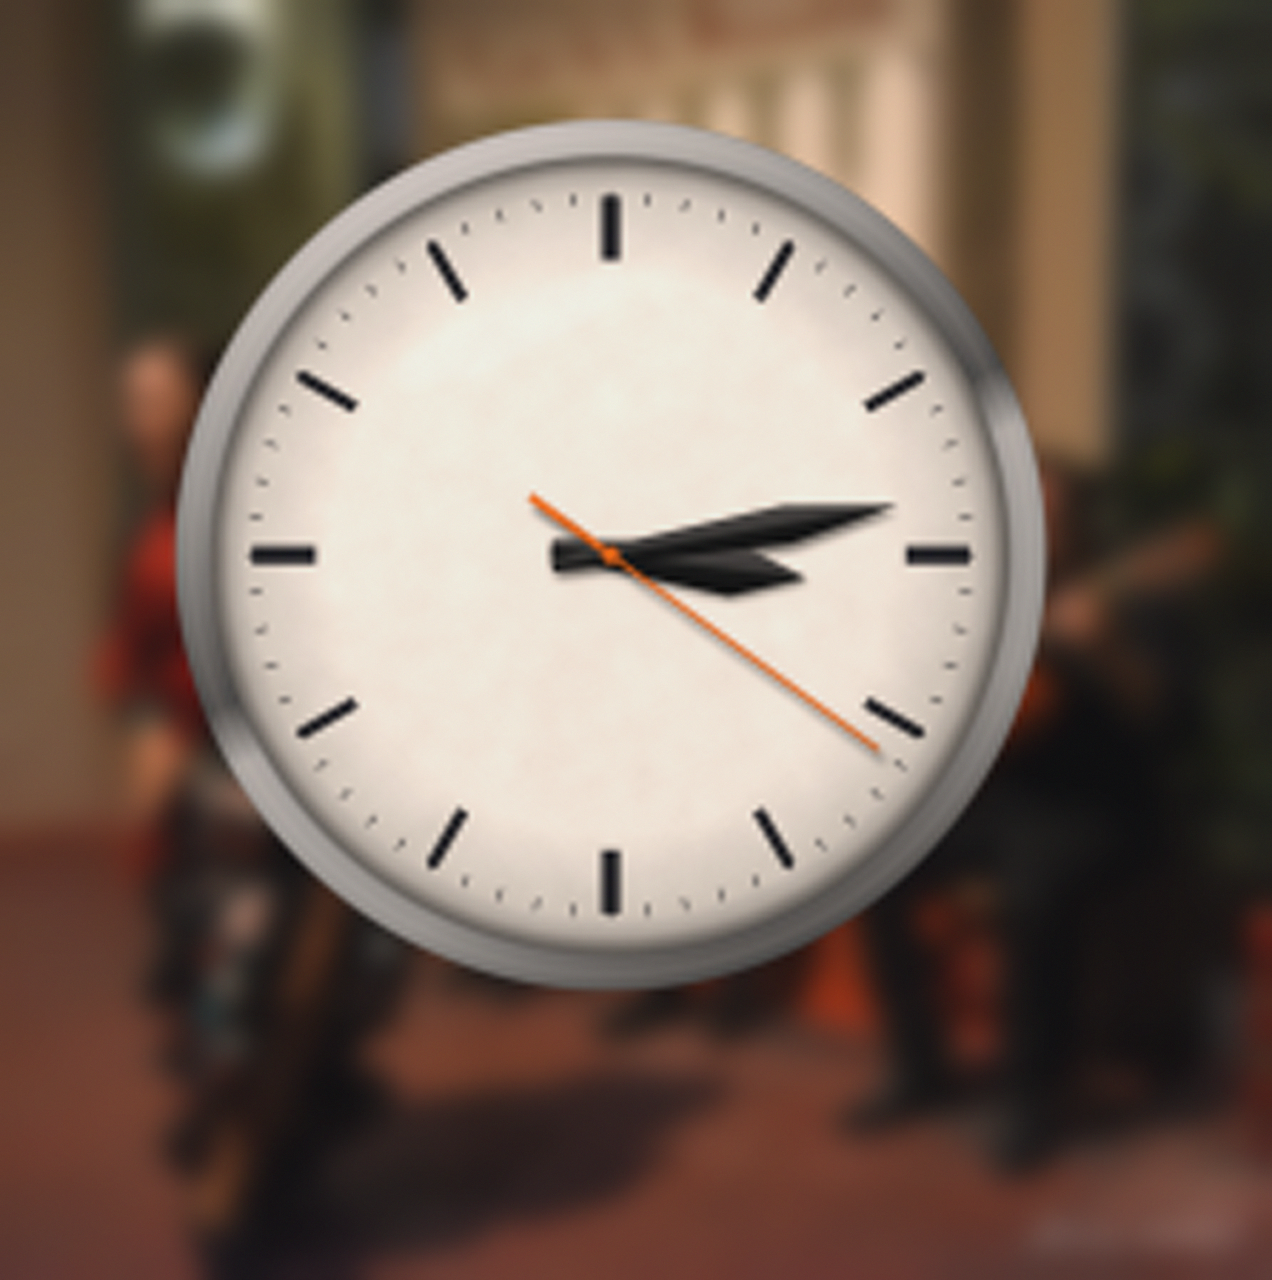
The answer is 3:13:21
